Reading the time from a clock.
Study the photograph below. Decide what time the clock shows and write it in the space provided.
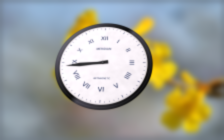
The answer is 8:44
